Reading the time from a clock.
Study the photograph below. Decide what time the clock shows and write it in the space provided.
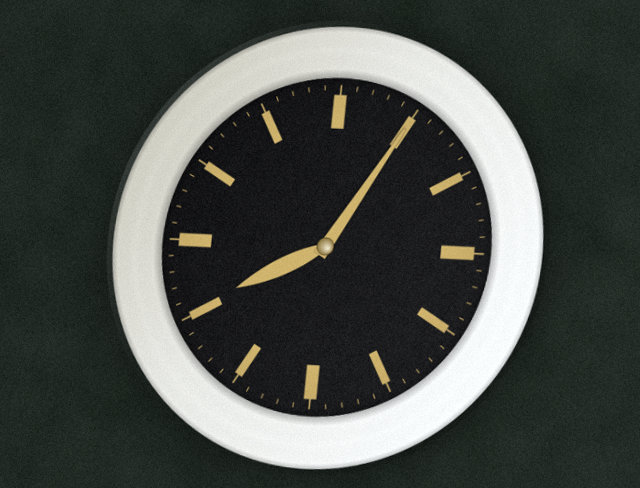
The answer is 8:05
